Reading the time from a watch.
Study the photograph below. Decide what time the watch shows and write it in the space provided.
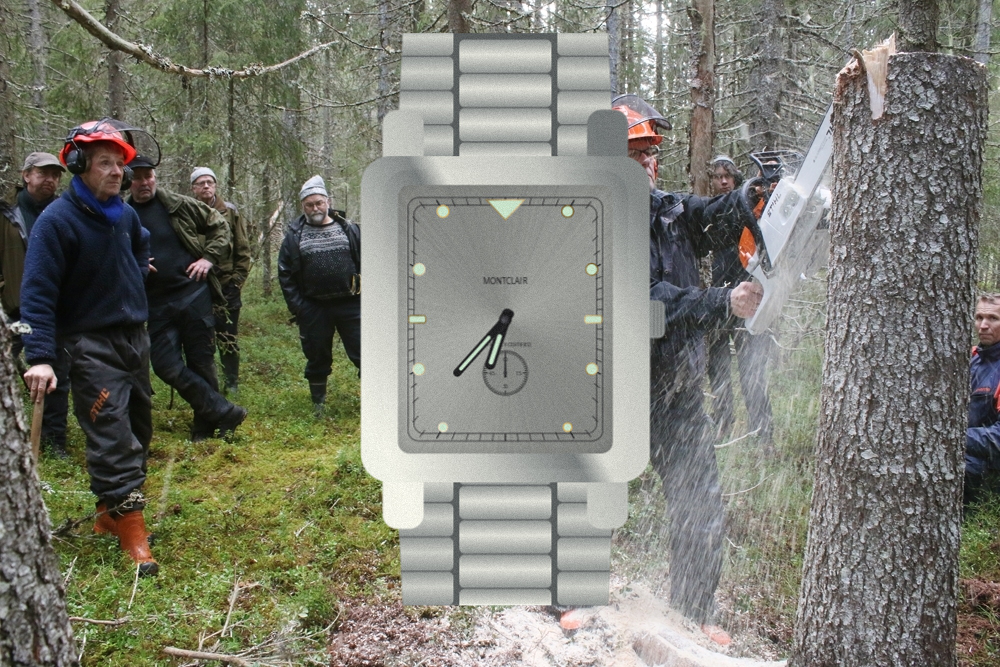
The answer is 6:37
